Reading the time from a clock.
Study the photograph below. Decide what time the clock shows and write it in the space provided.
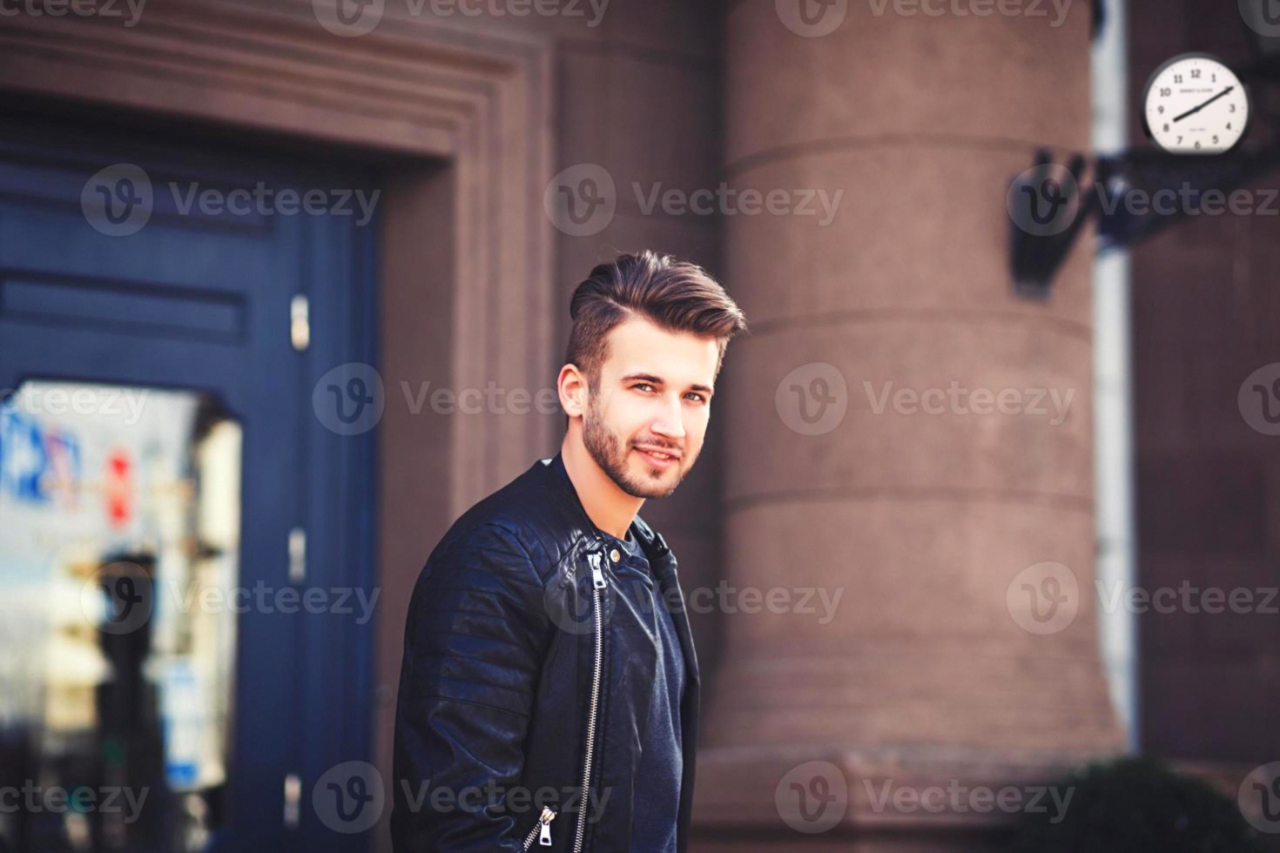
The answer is 8:10
